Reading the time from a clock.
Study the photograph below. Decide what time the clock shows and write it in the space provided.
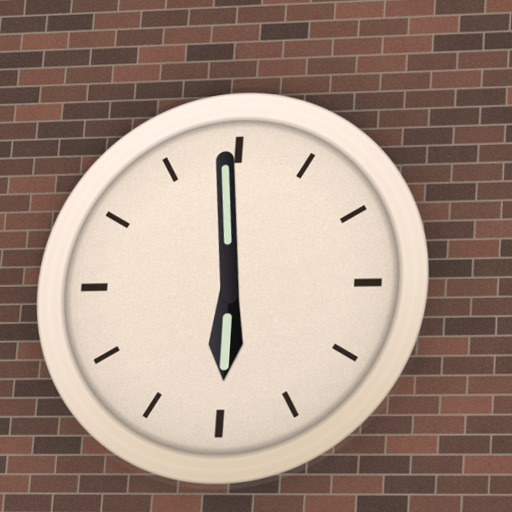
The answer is 5:59
